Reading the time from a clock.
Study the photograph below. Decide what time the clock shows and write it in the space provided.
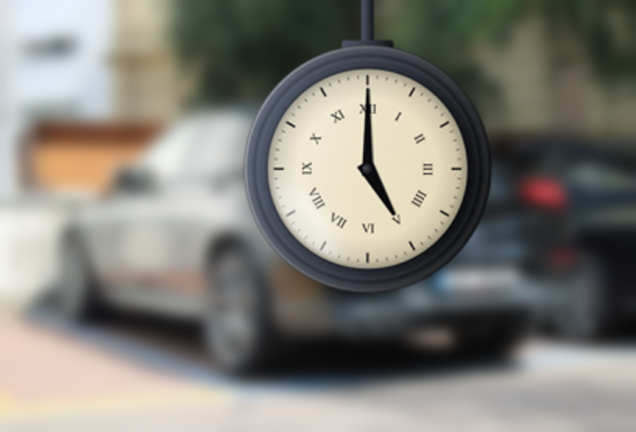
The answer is 5:00
